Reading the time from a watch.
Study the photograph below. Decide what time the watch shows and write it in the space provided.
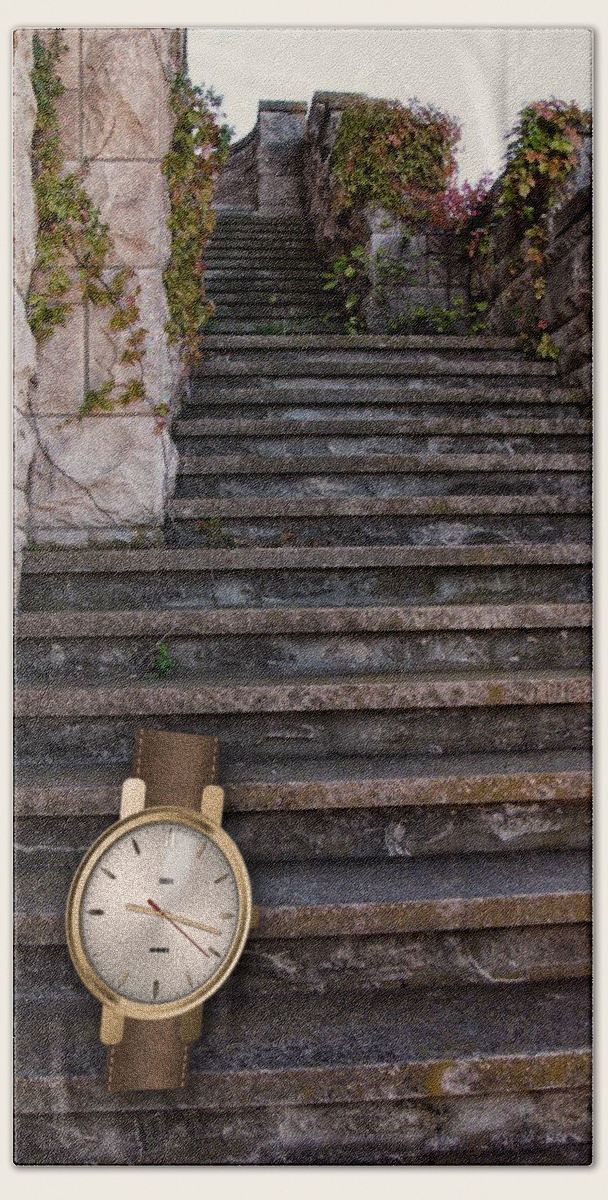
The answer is 9:17:21
